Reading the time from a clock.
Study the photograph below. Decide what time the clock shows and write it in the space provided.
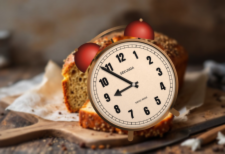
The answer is 8:54
